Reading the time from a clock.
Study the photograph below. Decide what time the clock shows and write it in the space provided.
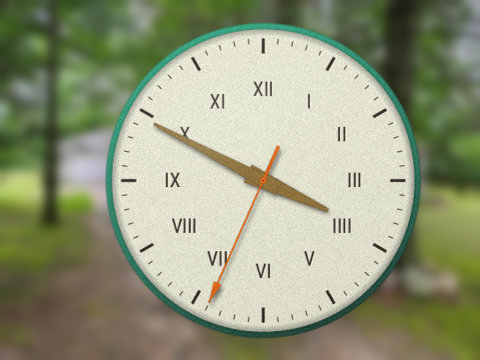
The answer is 3:49:34
